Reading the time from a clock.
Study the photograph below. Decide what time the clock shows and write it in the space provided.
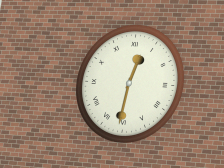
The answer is 12:31
